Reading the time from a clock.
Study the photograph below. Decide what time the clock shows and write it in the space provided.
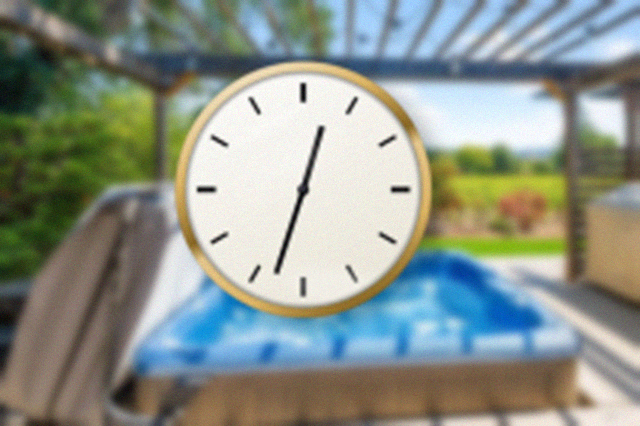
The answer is 12:33
